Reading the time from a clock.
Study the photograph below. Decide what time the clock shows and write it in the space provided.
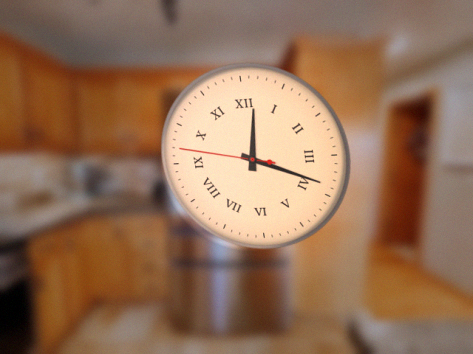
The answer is 12:18:47
